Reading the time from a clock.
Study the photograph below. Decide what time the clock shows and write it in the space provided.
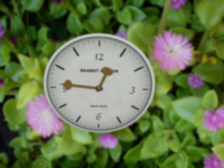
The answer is 12:46
